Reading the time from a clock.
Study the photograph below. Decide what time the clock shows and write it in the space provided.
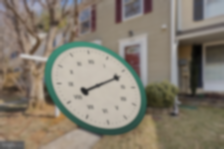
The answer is 8:11
